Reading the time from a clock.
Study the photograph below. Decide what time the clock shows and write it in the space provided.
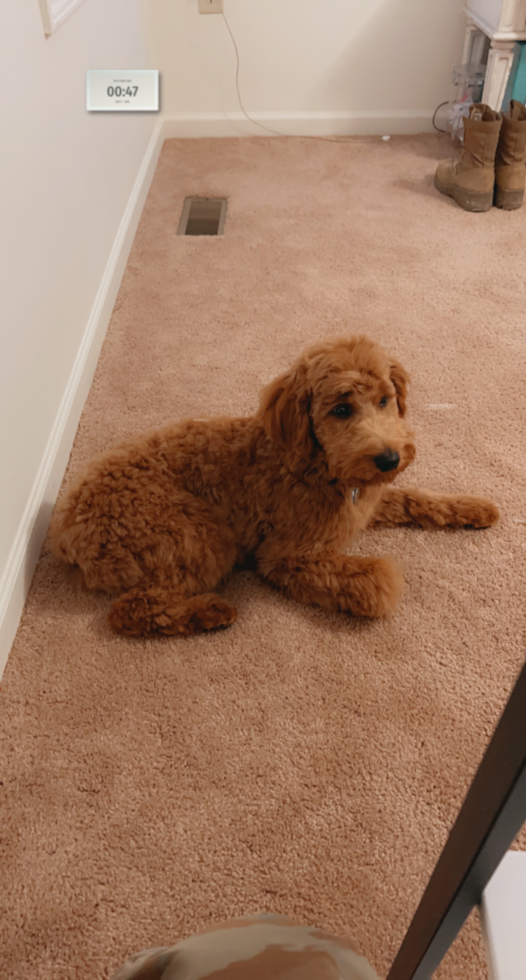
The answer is 0:47
